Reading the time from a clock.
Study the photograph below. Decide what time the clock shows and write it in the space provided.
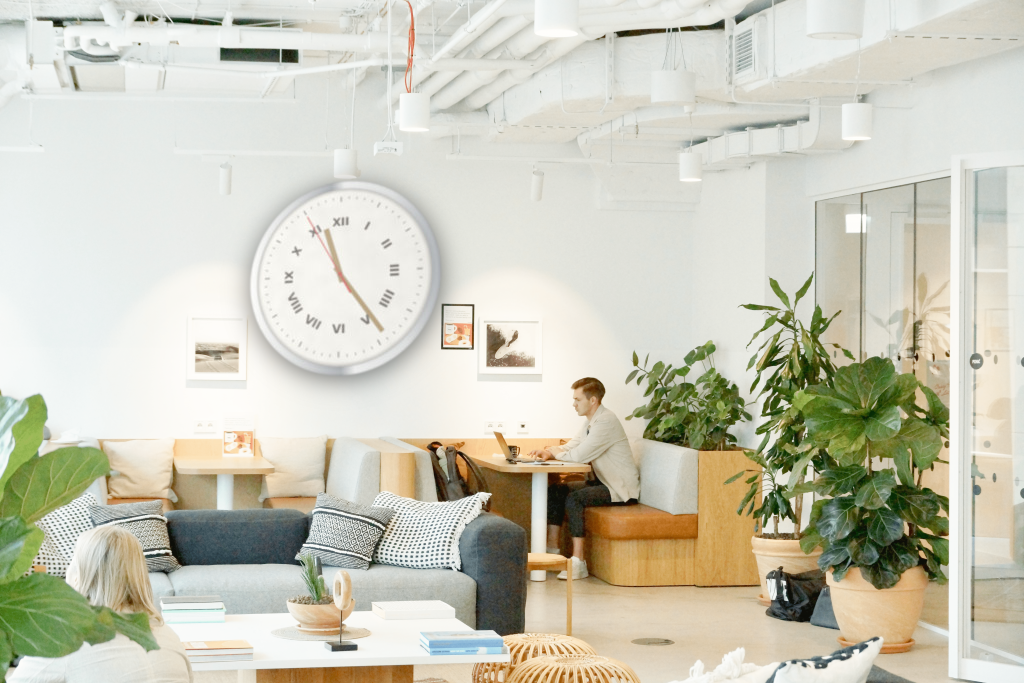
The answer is 11:23:55
